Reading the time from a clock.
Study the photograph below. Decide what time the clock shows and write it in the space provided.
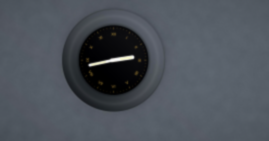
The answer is 2:43
